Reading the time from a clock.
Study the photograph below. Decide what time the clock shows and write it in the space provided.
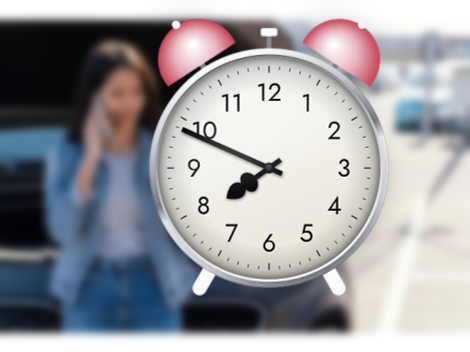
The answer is 7:49
